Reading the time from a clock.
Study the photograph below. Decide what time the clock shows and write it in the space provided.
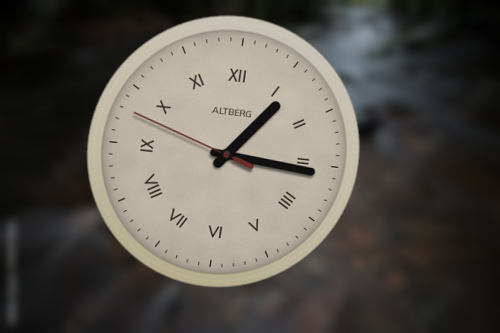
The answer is 1:15:48
